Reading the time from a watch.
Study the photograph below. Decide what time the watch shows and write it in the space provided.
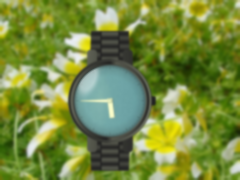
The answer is 5:45
